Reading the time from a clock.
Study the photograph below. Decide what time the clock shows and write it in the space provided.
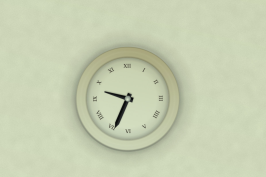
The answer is 9:34
